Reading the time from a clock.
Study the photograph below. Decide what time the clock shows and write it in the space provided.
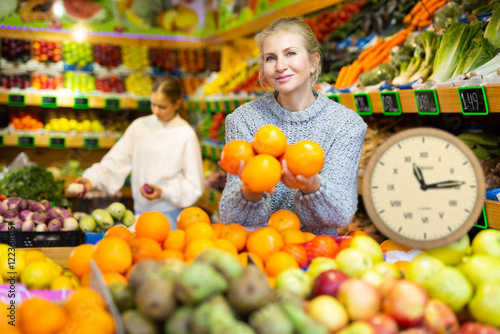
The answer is 11:14
